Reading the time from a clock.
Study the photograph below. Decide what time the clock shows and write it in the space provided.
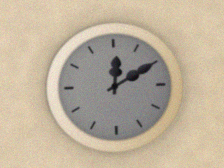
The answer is 12:10
